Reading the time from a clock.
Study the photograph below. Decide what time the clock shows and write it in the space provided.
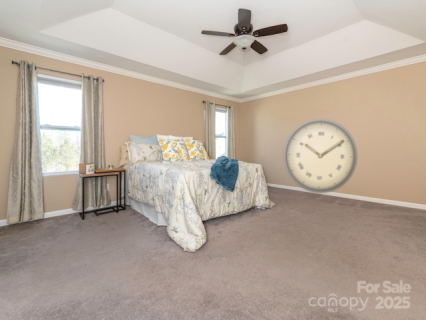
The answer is 10:09
